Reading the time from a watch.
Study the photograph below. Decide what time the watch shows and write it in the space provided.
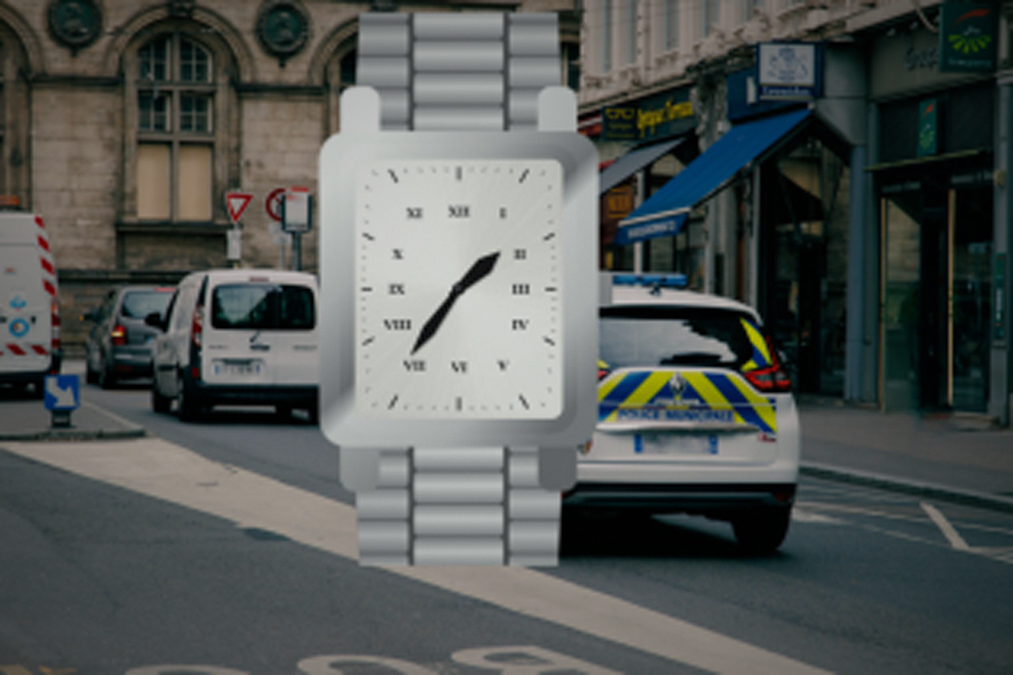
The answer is 1:36
